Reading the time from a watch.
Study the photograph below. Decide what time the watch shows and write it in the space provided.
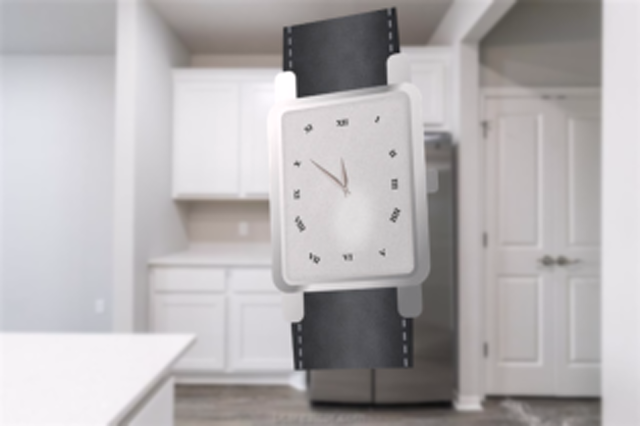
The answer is 11:52
